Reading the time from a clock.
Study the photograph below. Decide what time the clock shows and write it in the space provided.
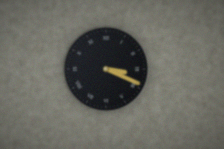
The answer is 3:19
